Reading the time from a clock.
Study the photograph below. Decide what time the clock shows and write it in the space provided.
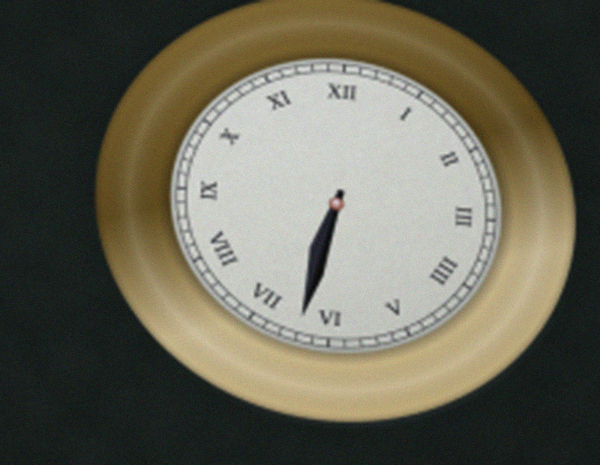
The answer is 6:32
